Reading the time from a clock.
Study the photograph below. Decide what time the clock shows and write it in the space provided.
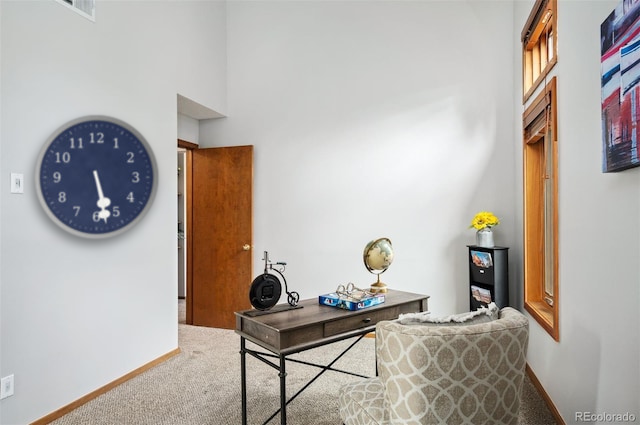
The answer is 5:28
